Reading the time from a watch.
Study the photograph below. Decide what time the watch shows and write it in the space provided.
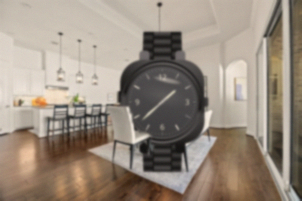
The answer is 1:38
